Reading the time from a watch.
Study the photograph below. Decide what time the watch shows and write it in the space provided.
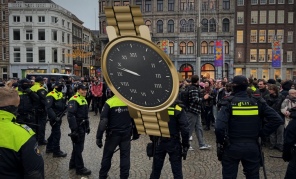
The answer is 9:48
